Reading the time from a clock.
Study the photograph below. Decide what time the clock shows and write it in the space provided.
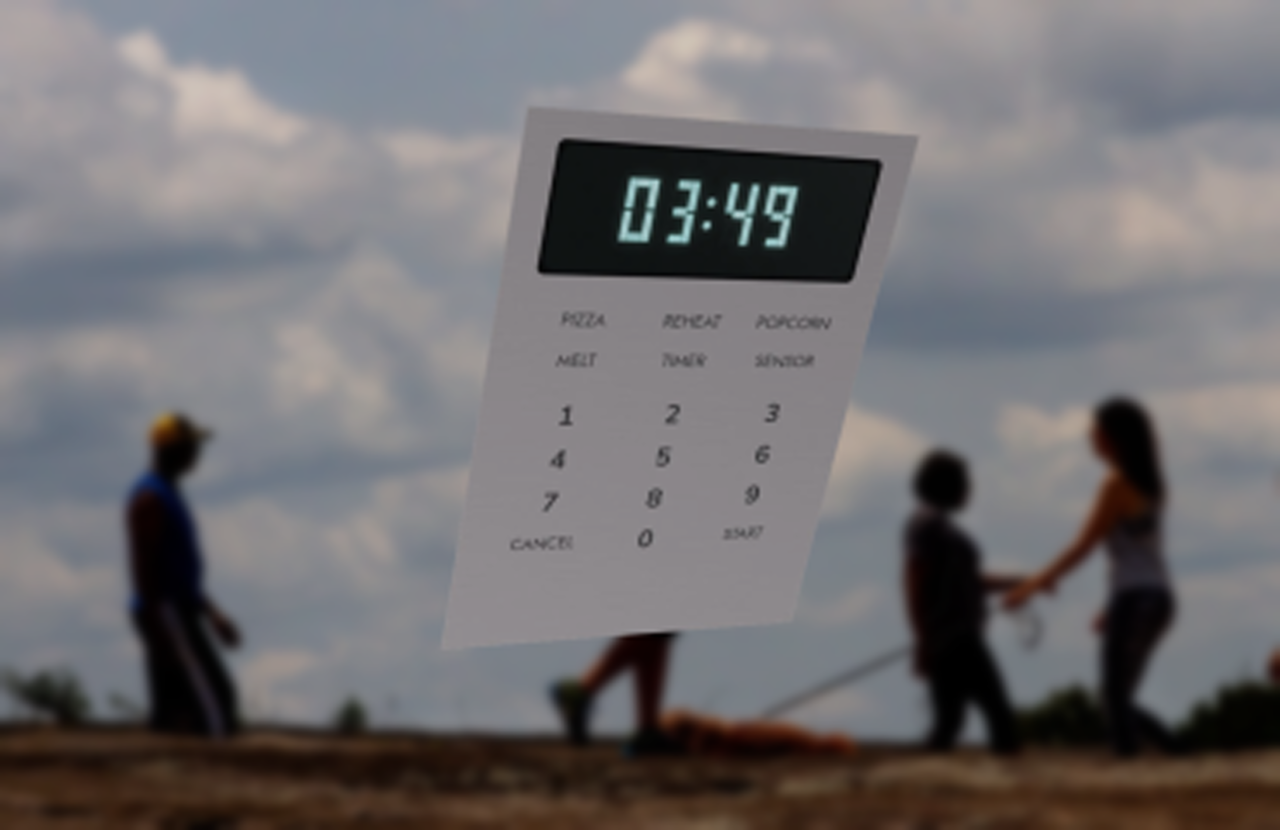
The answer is 3:49
